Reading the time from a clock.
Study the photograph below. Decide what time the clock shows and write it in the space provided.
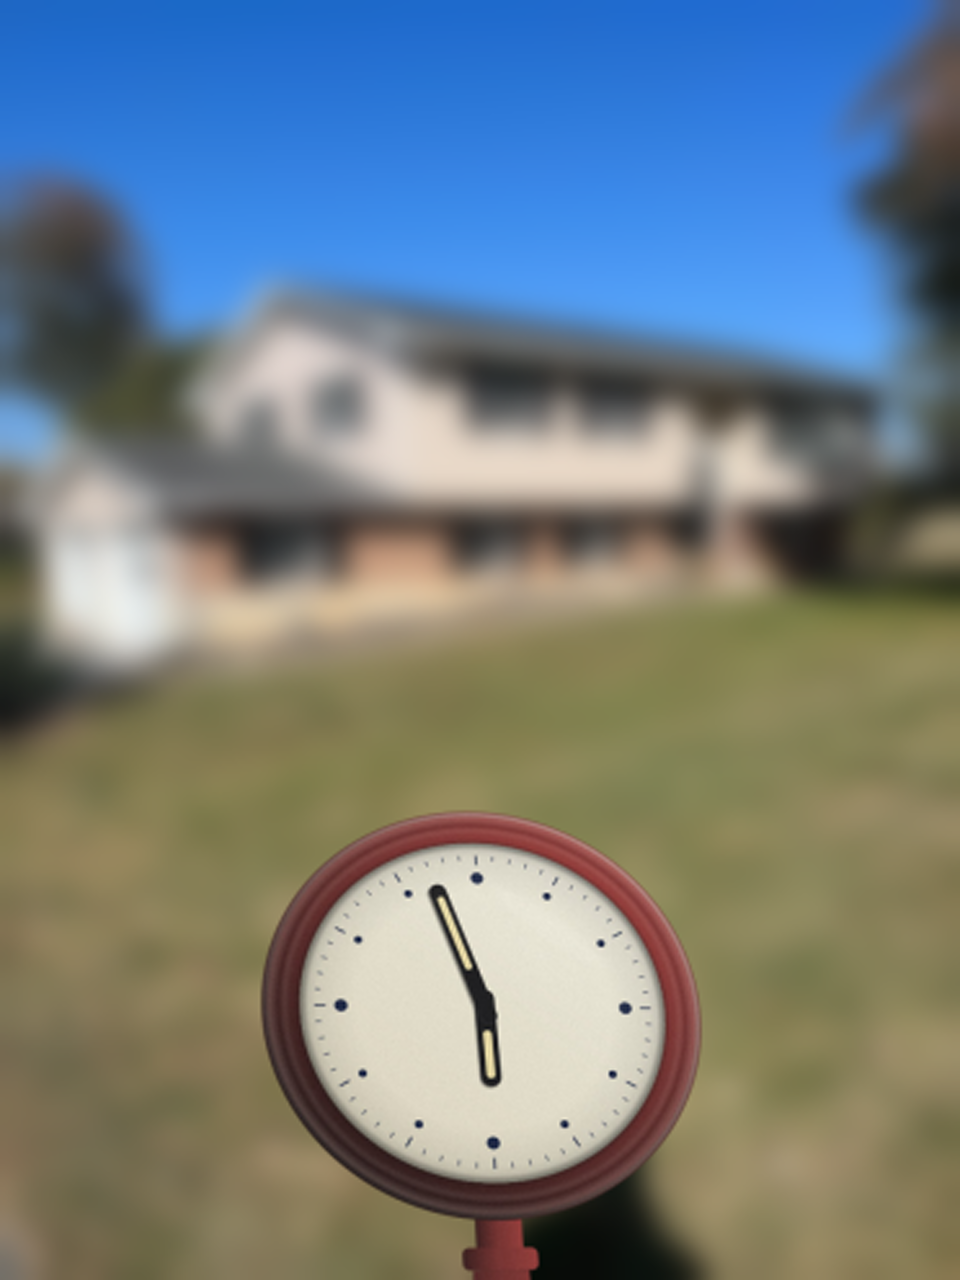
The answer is 5:57
